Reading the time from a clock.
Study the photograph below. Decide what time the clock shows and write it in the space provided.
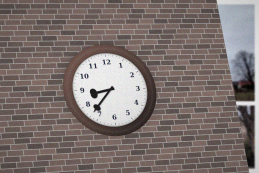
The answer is 8:37
